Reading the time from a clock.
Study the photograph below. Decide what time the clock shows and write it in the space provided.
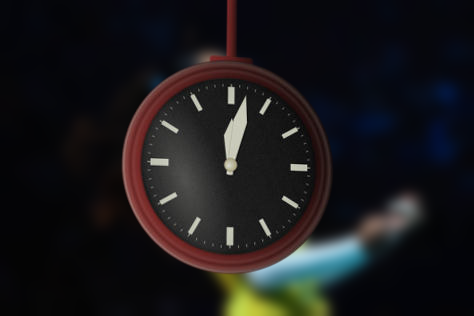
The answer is 12:02
